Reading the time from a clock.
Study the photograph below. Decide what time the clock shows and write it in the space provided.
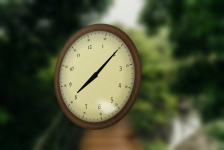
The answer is 8:10
